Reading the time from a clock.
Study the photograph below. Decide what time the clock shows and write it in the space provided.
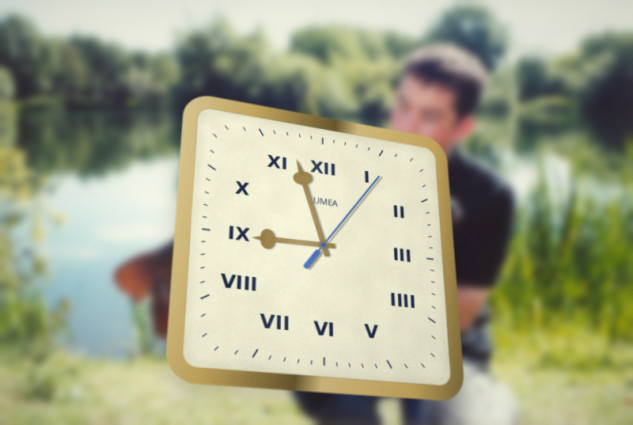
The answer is 8:57:06
